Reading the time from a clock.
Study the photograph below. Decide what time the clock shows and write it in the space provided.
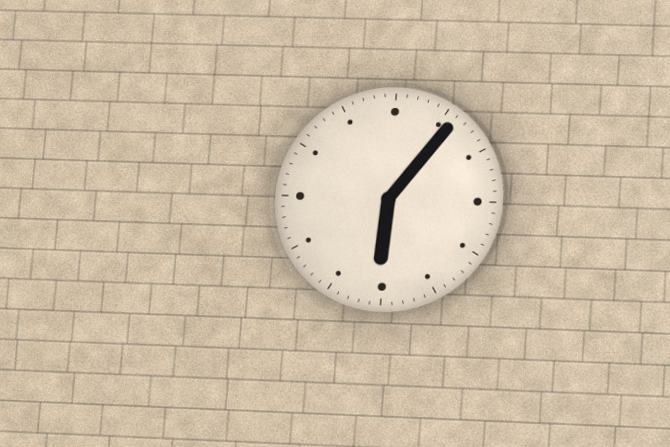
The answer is 6:06
